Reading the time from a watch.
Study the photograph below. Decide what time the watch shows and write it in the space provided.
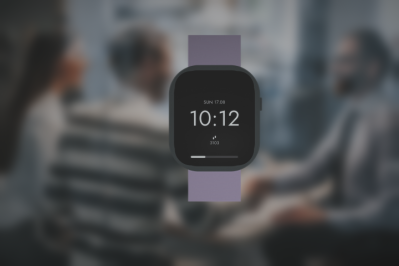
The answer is 10:12
